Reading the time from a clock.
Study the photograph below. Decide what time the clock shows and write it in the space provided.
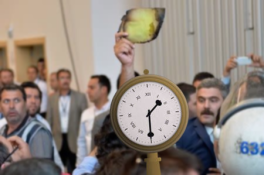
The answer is 1:30
